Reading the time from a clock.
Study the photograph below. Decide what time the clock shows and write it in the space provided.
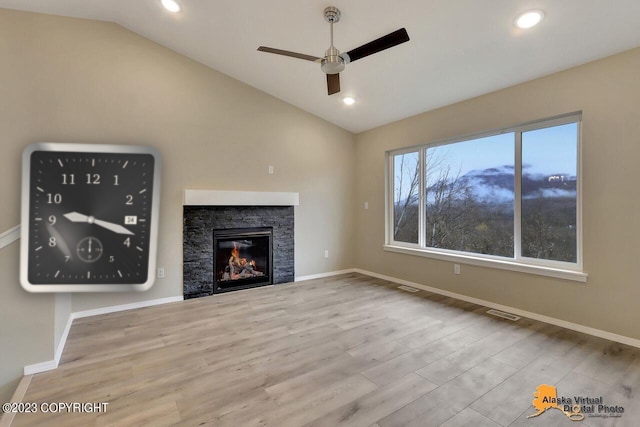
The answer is 9:18
